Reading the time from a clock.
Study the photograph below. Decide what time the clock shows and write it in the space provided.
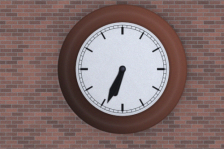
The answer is 6:34
